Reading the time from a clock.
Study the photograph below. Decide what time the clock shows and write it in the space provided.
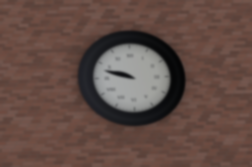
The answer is 9:48
